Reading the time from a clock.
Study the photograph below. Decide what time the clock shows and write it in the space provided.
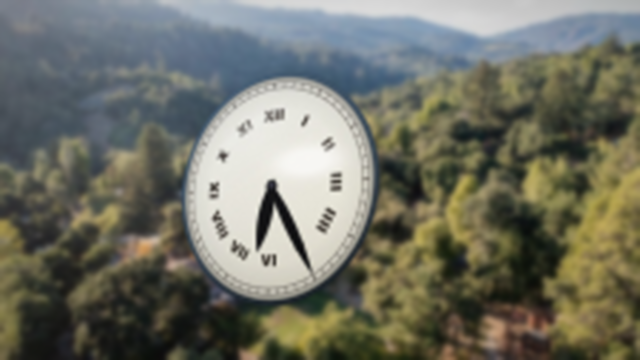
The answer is 6:25
